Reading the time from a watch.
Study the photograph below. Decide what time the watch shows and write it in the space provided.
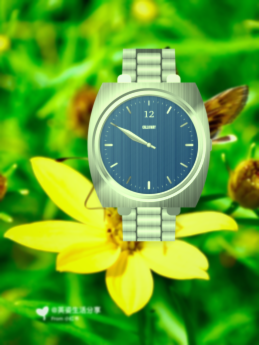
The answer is 9:50
